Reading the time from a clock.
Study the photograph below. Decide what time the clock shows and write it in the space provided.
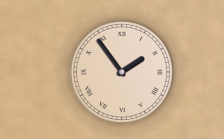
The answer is 1:54
